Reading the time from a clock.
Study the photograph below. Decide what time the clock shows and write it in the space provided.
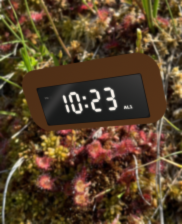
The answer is 10:23
